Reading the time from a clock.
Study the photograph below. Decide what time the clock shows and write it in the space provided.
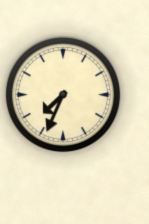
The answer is 7:34
